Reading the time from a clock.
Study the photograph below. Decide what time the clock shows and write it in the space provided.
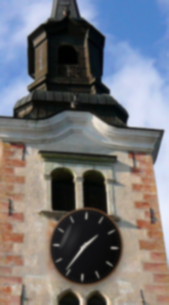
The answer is 1:36
